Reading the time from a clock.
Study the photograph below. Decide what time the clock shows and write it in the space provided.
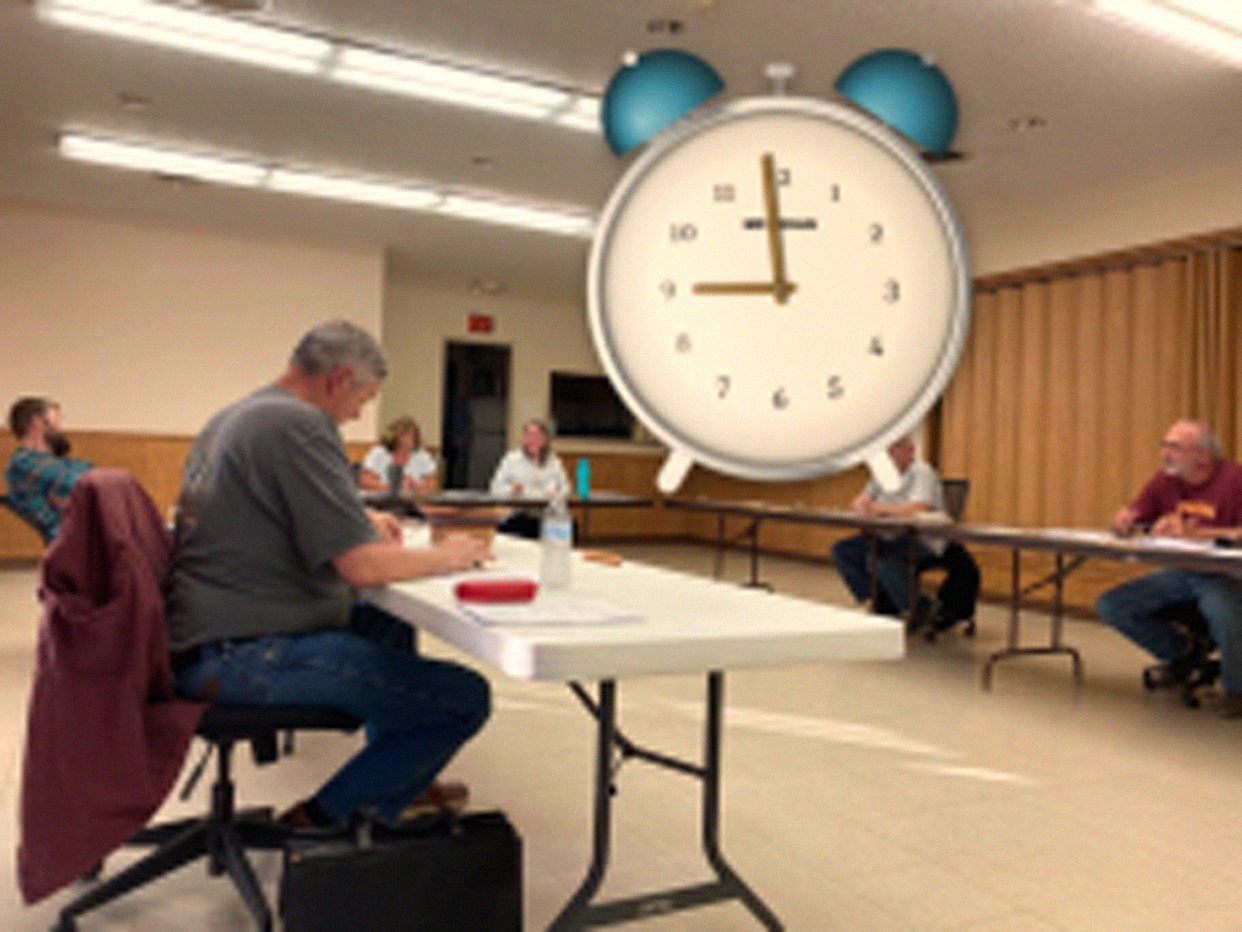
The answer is 8:59
